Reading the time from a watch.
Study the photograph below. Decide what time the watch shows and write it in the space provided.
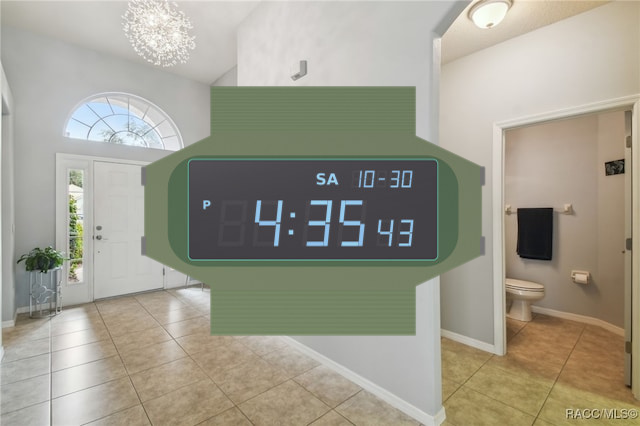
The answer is 4:35:43
